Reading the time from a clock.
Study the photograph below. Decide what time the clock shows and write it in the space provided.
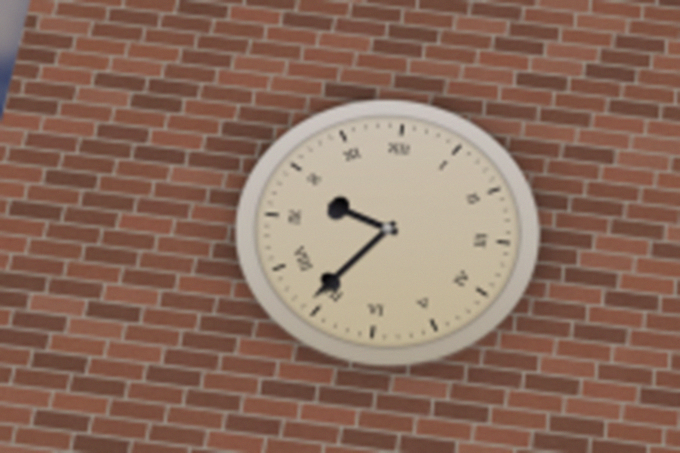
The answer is 9:36
